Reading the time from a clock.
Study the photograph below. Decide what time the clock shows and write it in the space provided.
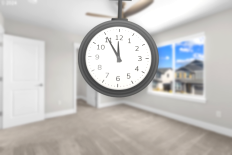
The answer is 11:55
